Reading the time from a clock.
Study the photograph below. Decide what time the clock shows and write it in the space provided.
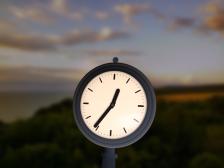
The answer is 12:36
